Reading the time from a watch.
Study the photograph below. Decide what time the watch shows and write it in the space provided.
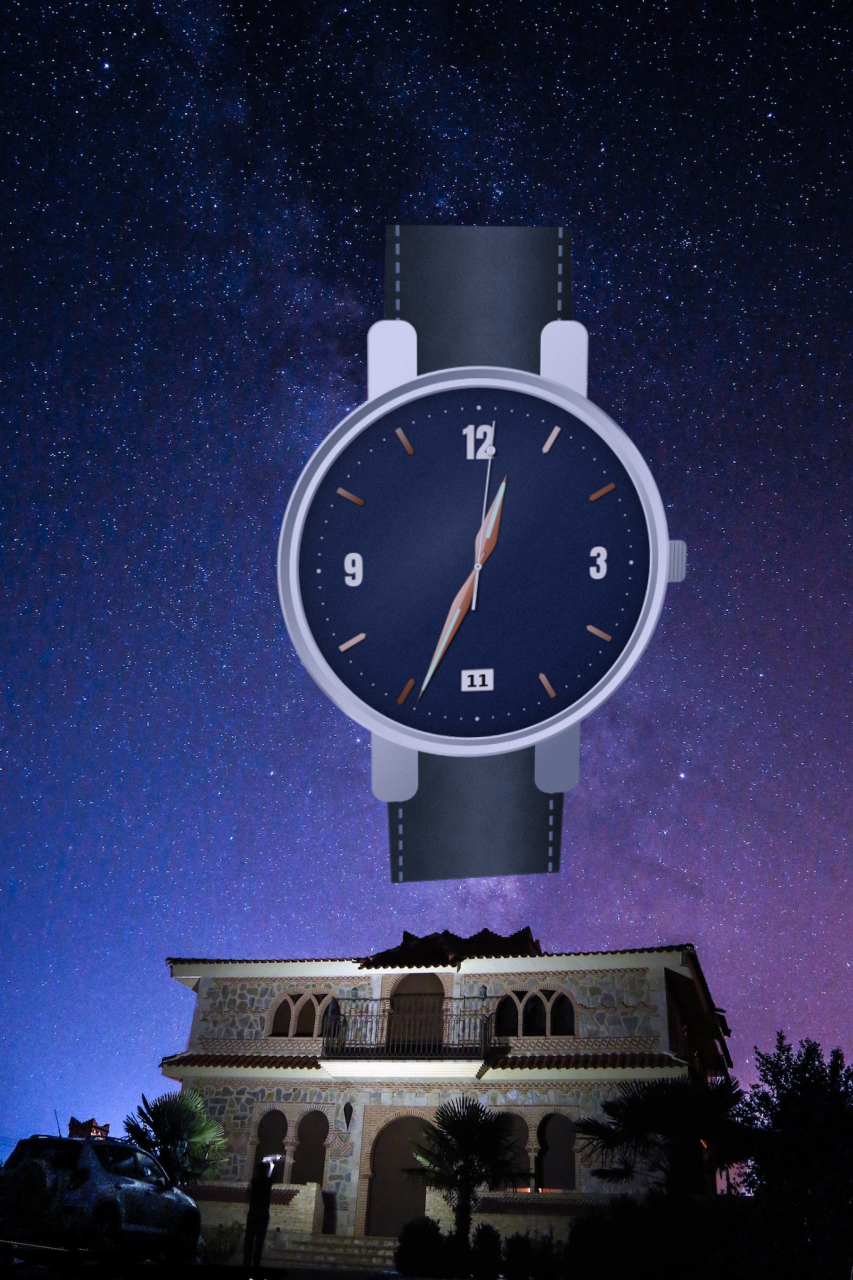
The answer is 12:34:01
